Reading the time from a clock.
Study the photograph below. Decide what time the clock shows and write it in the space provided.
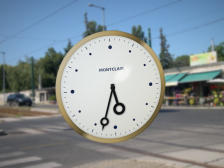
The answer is 5:33
